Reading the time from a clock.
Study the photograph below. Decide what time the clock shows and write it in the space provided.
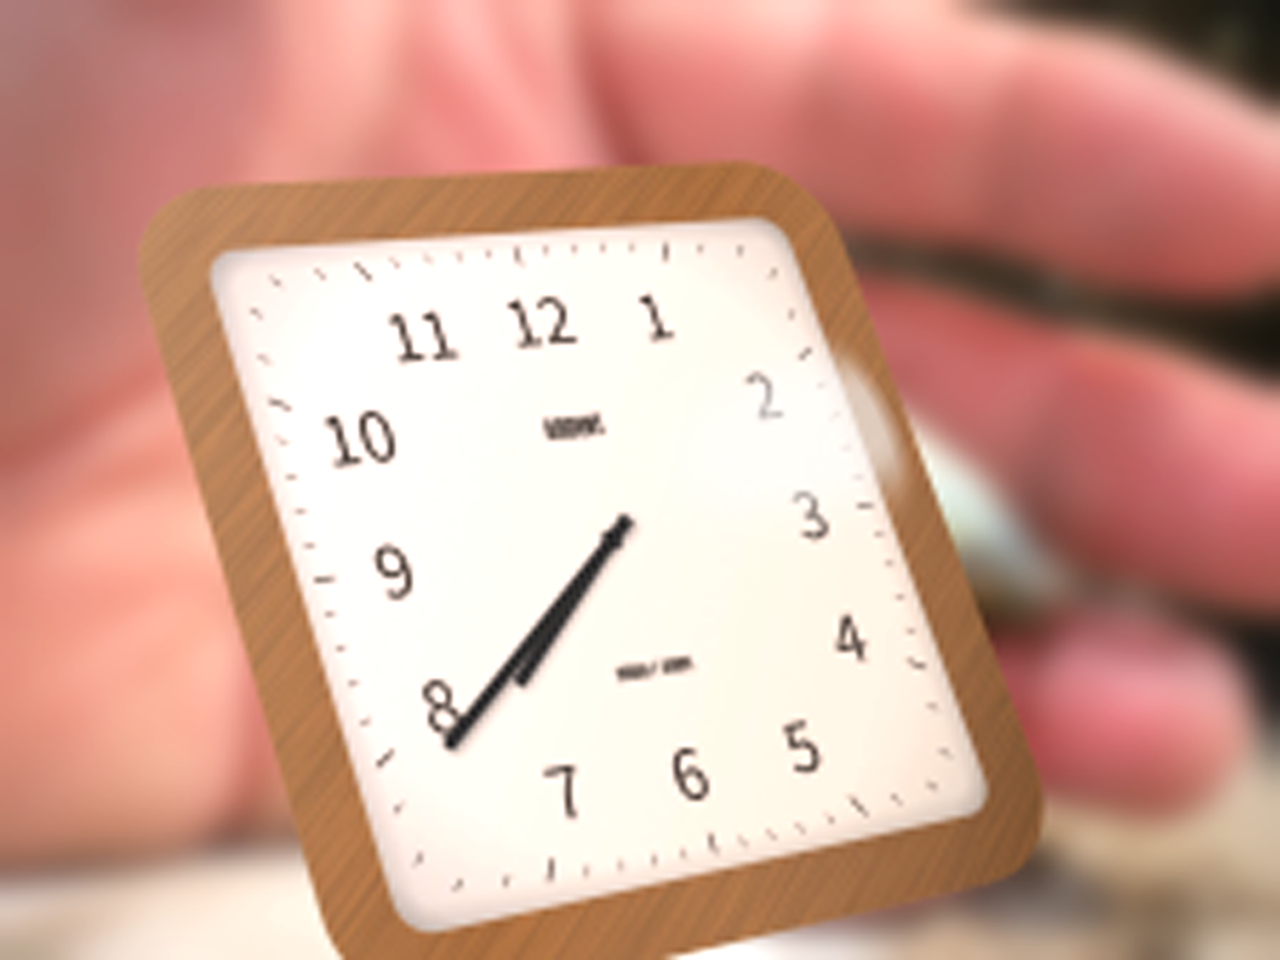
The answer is 7:39
